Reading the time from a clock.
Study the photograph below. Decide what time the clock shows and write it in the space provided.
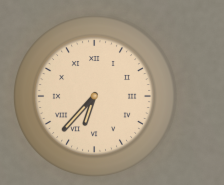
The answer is 6:37
